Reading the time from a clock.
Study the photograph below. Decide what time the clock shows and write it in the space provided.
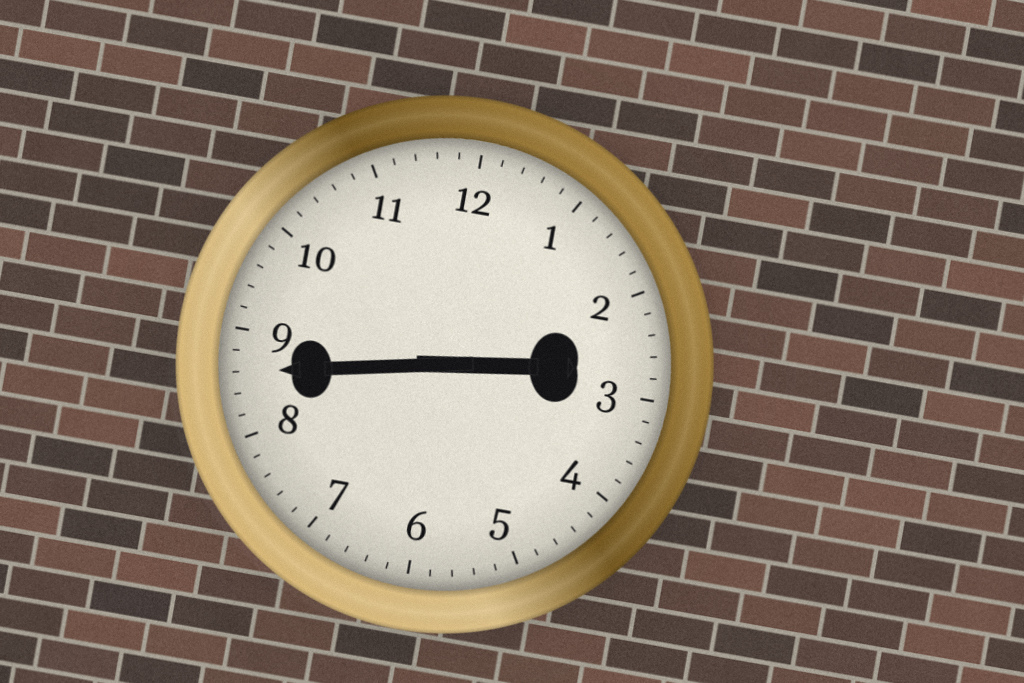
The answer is 2:43
